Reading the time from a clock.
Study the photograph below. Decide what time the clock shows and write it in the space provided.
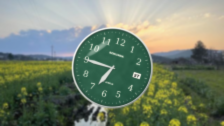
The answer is 6:45
